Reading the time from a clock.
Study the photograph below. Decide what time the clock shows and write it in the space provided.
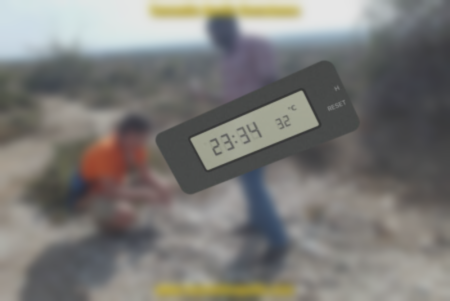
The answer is 23:34
